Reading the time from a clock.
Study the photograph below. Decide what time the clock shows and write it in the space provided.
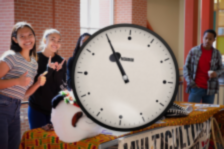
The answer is 10:55
